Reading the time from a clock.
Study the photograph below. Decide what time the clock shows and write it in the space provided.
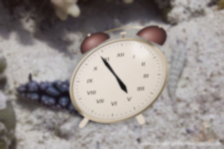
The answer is 4:54
